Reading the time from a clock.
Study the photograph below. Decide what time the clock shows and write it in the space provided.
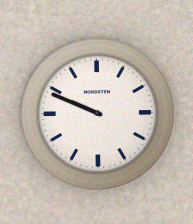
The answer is 9:49
